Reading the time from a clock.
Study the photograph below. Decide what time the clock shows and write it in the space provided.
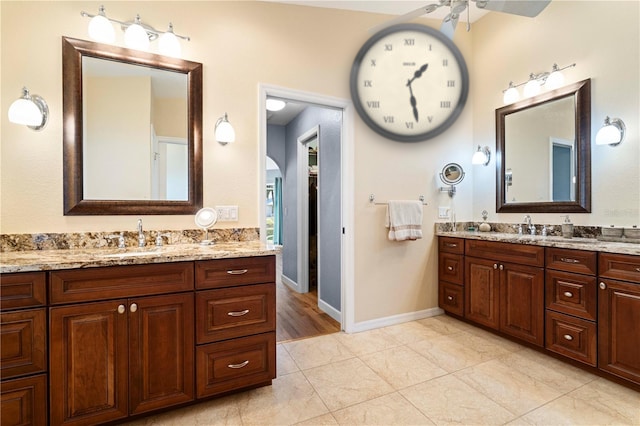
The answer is 1:28
